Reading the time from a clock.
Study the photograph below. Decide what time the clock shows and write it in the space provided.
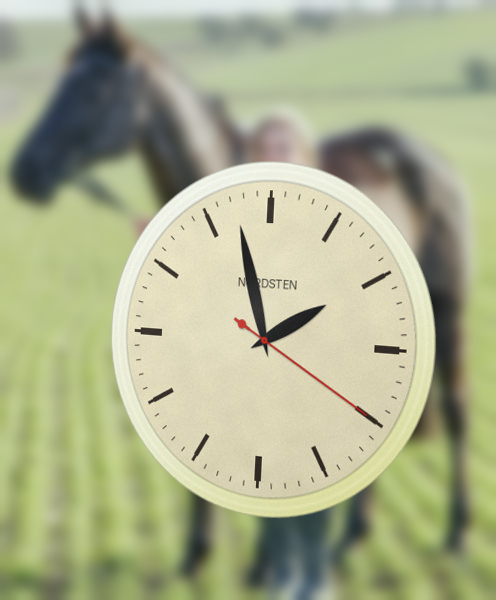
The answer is 1:57:20
